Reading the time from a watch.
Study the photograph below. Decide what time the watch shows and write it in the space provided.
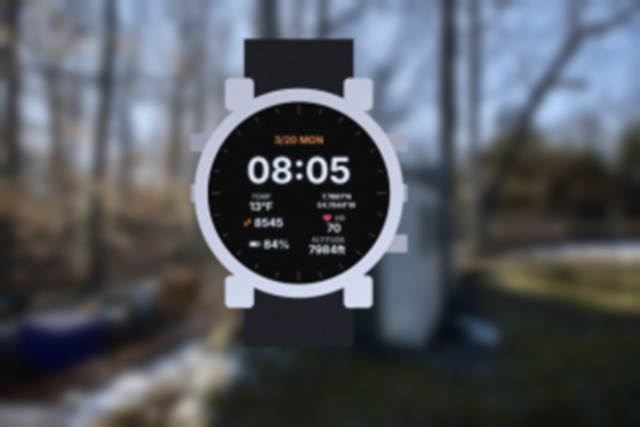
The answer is 8:05
